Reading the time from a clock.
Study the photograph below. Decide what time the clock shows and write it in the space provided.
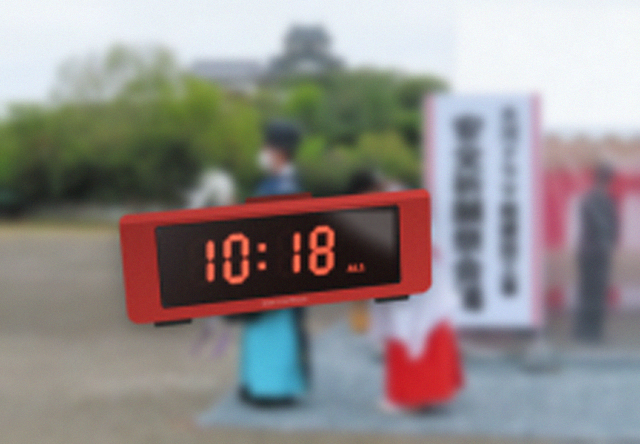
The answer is 10:18
